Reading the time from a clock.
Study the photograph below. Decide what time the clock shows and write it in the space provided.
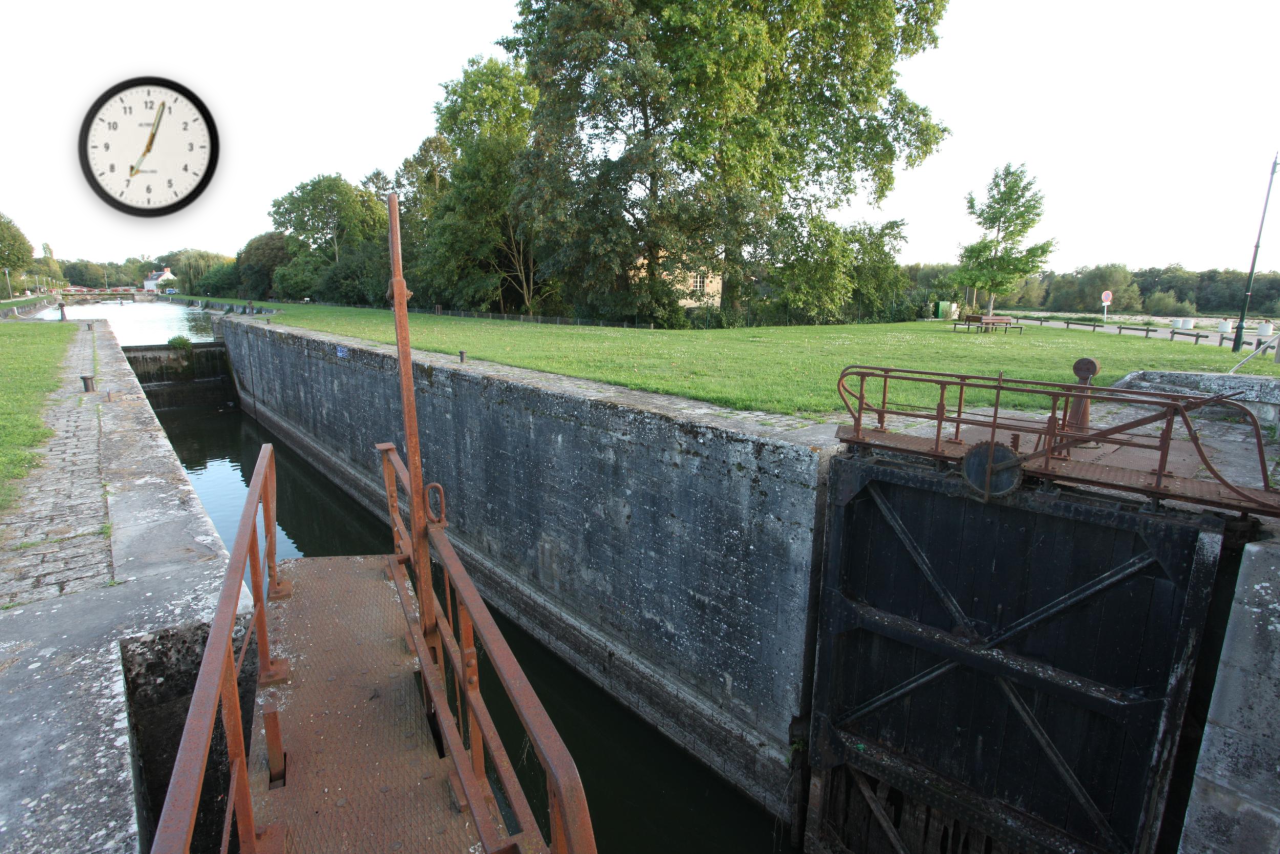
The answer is 7:03
